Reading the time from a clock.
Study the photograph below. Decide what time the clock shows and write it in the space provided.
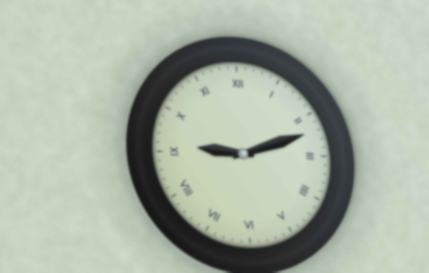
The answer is 9:12
